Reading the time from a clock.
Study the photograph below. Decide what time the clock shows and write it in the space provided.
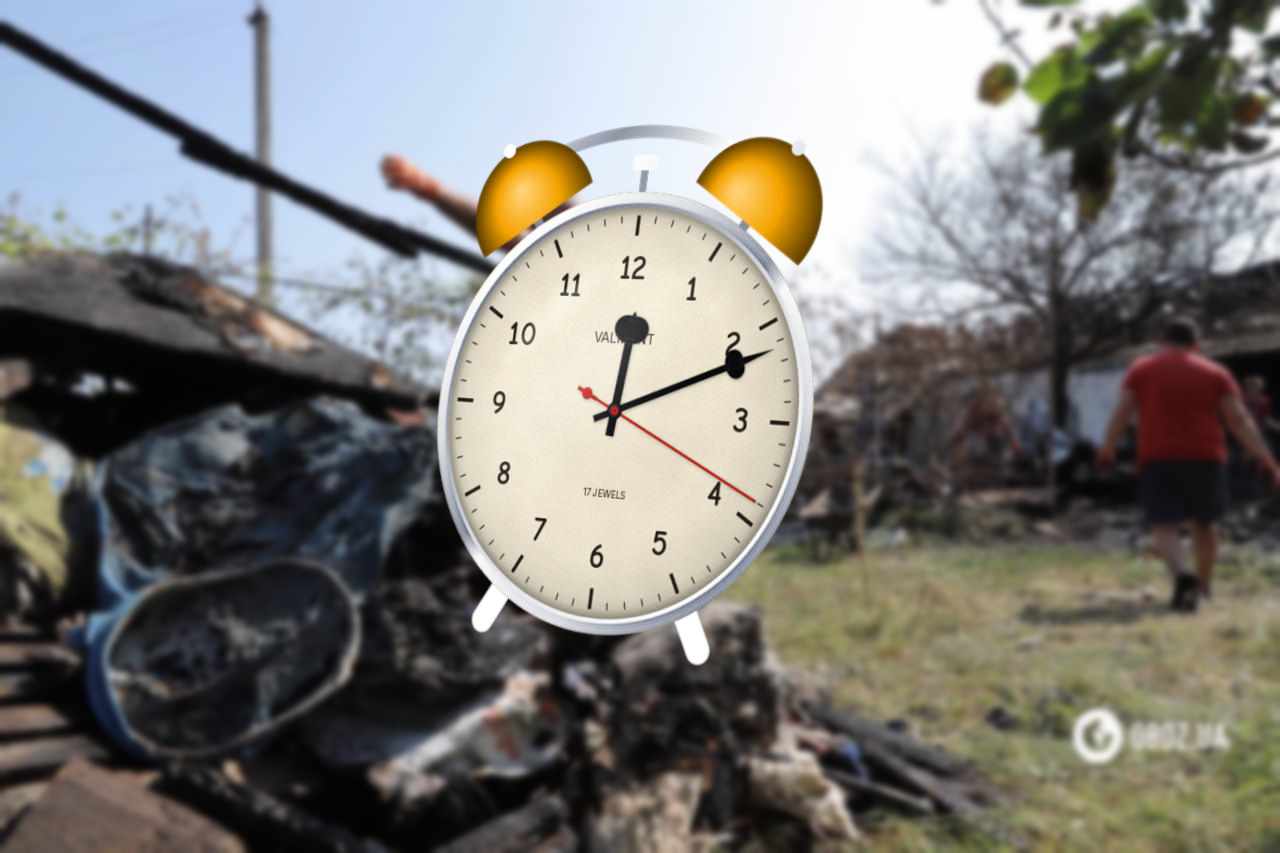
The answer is 12:11:19
